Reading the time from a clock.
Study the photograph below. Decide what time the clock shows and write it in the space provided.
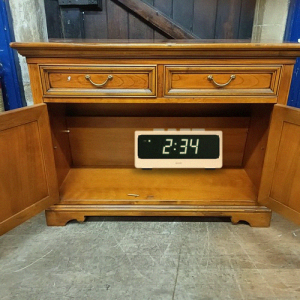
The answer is 2:34
